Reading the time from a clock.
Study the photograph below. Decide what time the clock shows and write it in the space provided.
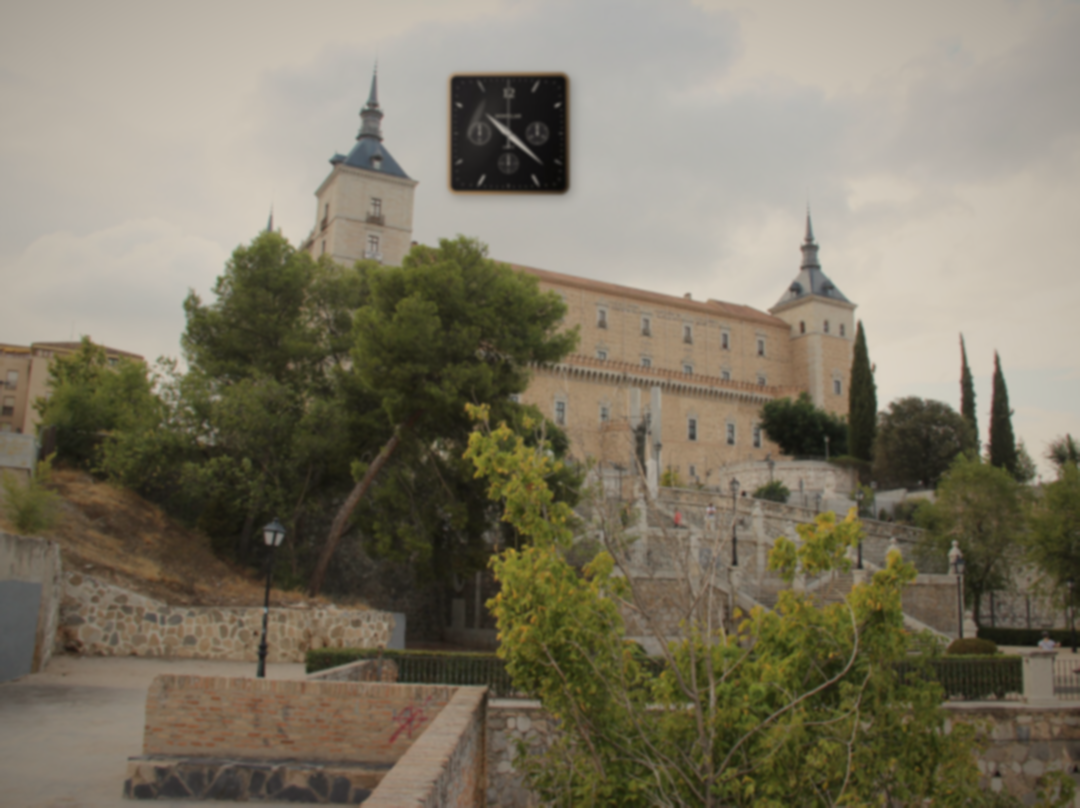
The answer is 10:22
